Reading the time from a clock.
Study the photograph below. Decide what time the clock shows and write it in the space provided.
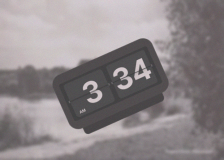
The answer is 3:34
